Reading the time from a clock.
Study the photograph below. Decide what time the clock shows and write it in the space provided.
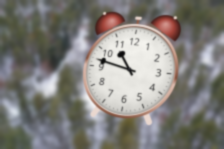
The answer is 10:47
